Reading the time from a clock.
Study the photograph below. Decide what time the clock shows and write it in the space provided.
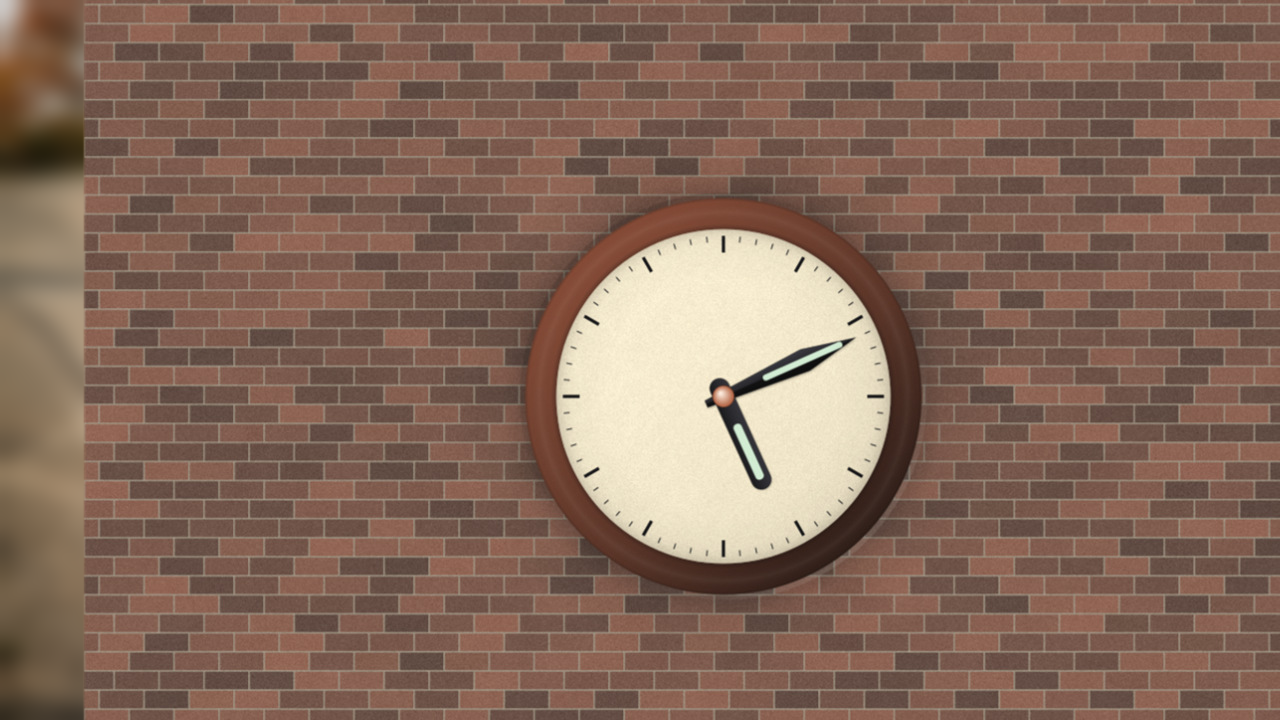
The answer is 5:11
